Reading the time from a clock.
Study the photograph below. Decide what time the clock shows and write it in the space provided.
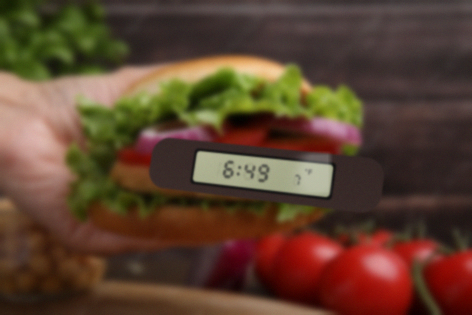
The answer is 6:49
